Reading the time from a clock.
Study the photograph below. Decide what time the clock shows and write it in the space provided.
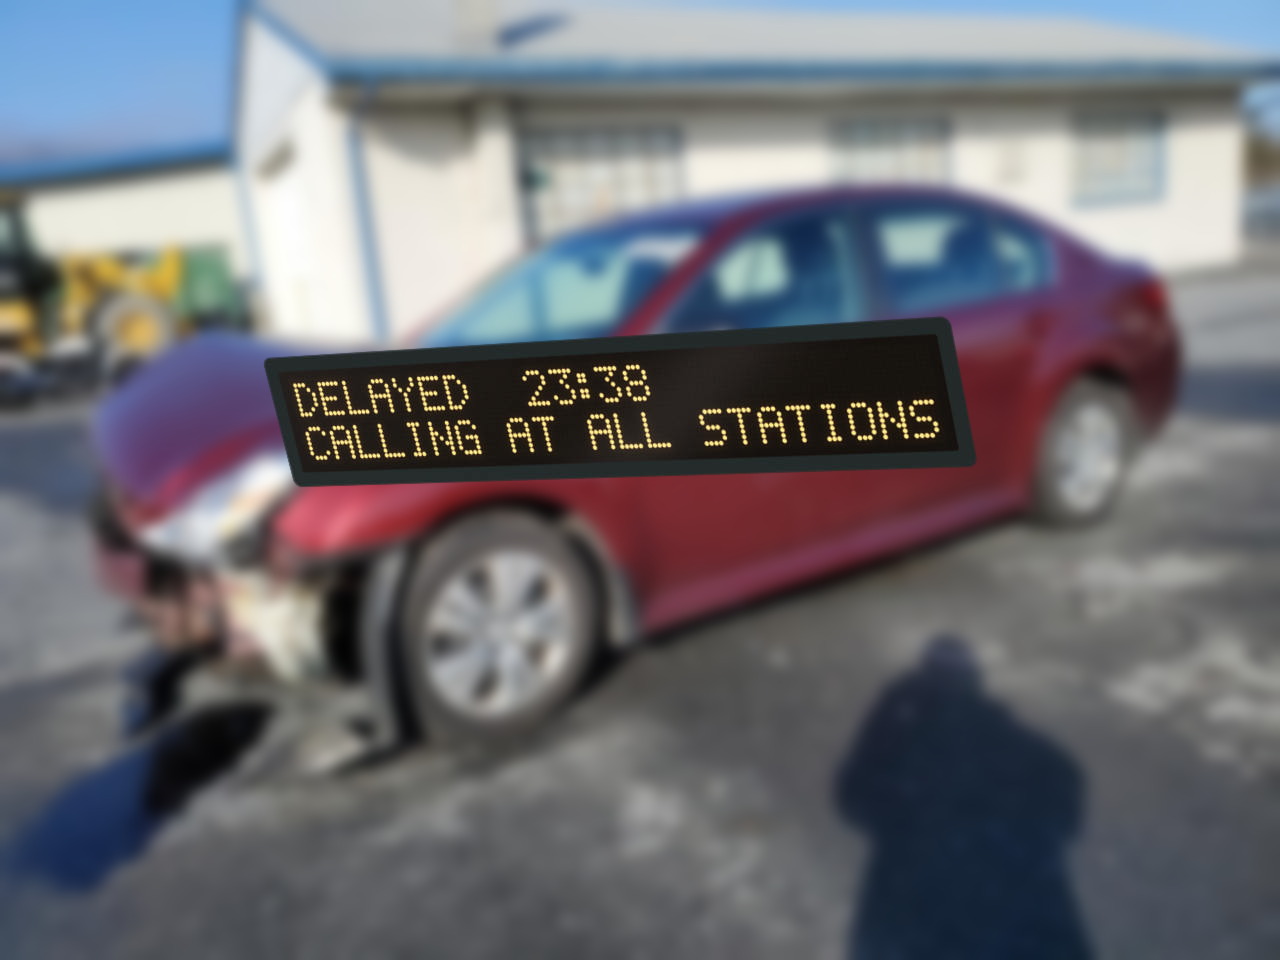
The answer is 23:38
